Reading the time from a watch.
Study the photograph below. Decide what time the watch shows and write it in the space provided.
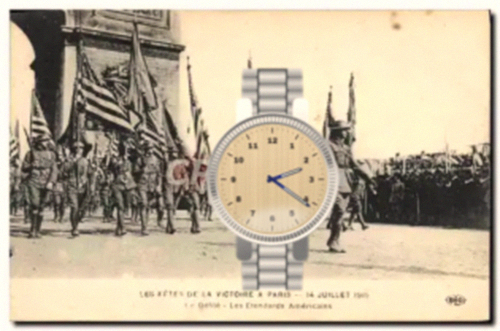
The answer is 2:21
